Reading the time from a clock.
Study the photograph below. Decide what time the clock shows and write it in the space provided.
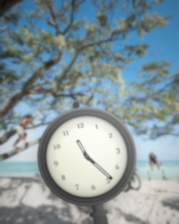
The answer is 11:24
